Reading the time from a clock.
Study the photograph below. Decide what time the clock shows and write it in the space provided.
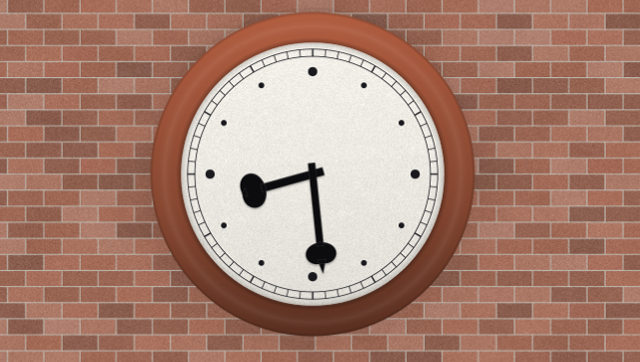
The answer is 8:29
